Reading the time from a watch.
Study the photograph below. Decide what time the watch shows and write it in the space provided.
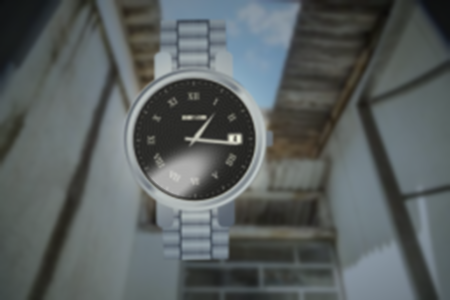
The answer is 1:16
